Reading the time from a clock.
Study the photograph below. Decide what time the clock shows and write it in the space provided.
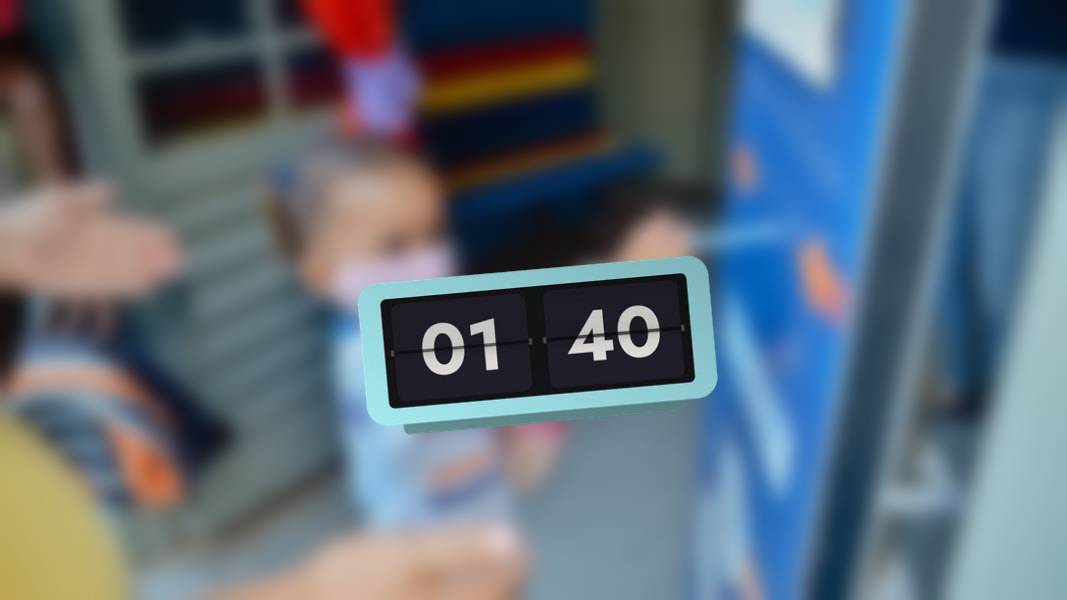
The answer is 1:40
